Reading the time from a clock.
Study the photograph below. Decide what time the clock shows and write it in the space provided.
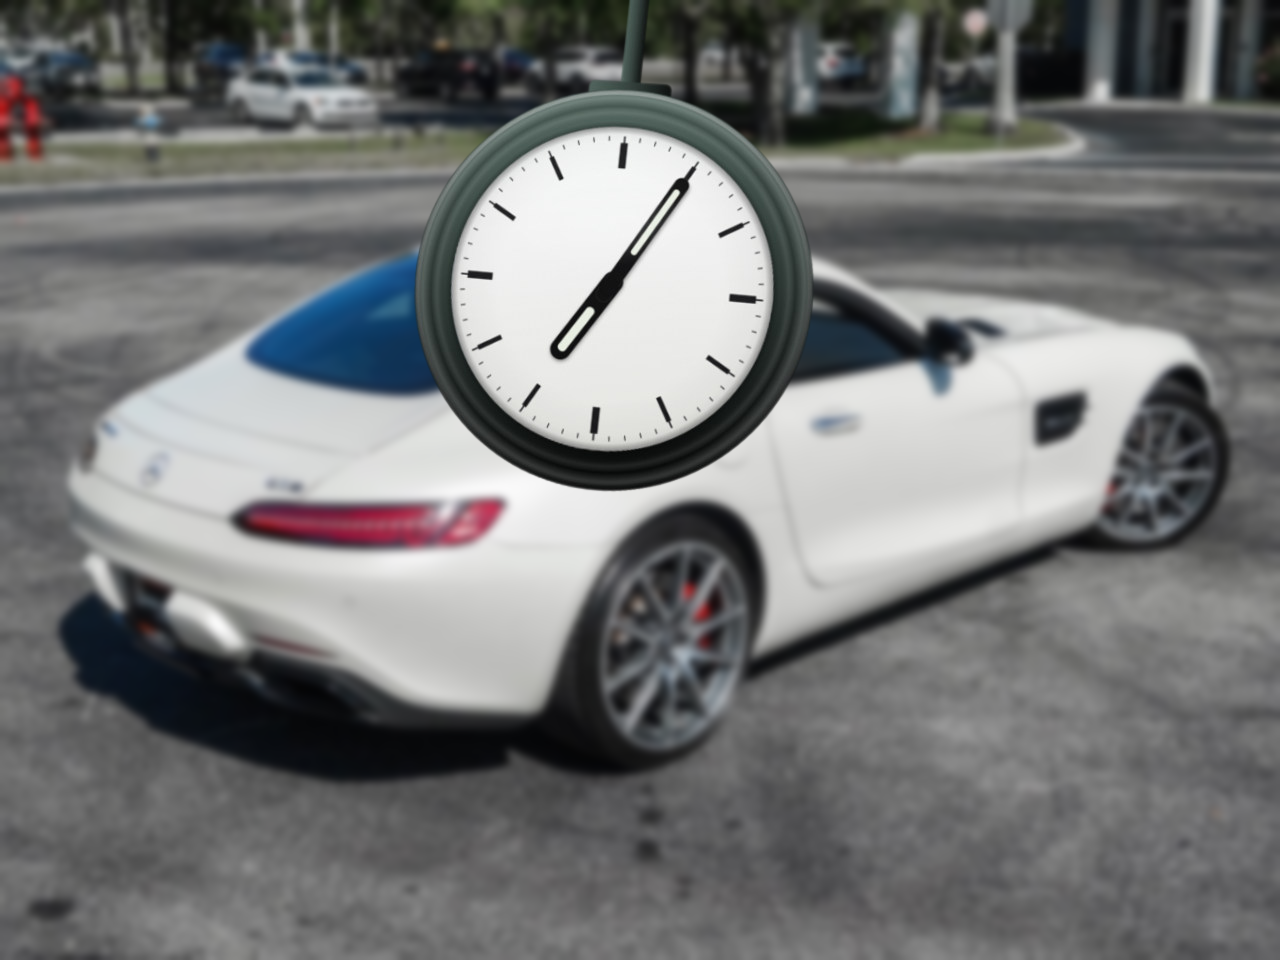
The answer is 7:05
